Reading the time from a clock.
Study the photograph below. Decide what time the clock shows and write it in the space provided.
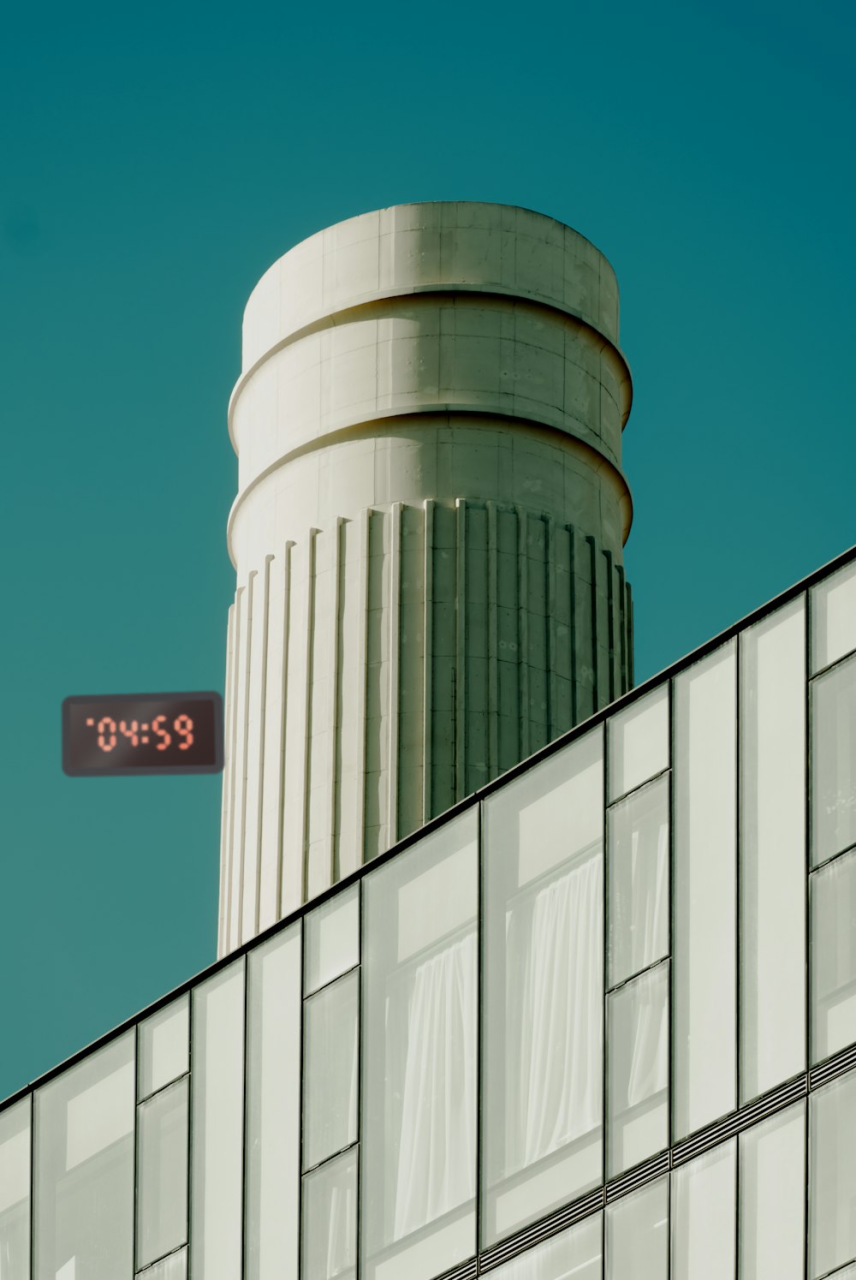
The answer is 4:59
